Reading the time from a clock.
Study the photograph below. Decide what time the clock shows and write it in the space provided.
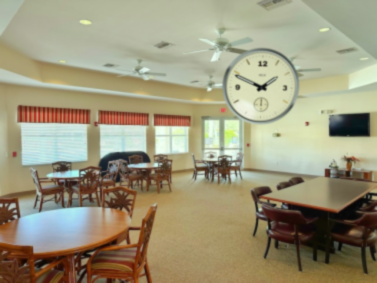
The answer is 1:49
